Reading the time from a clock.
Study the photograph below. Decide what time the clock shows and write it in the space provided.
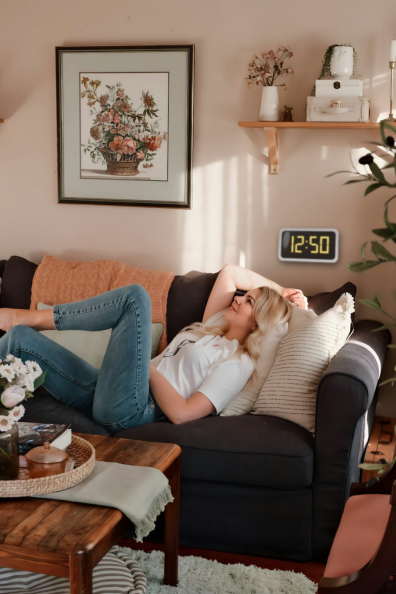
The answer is 12:50
